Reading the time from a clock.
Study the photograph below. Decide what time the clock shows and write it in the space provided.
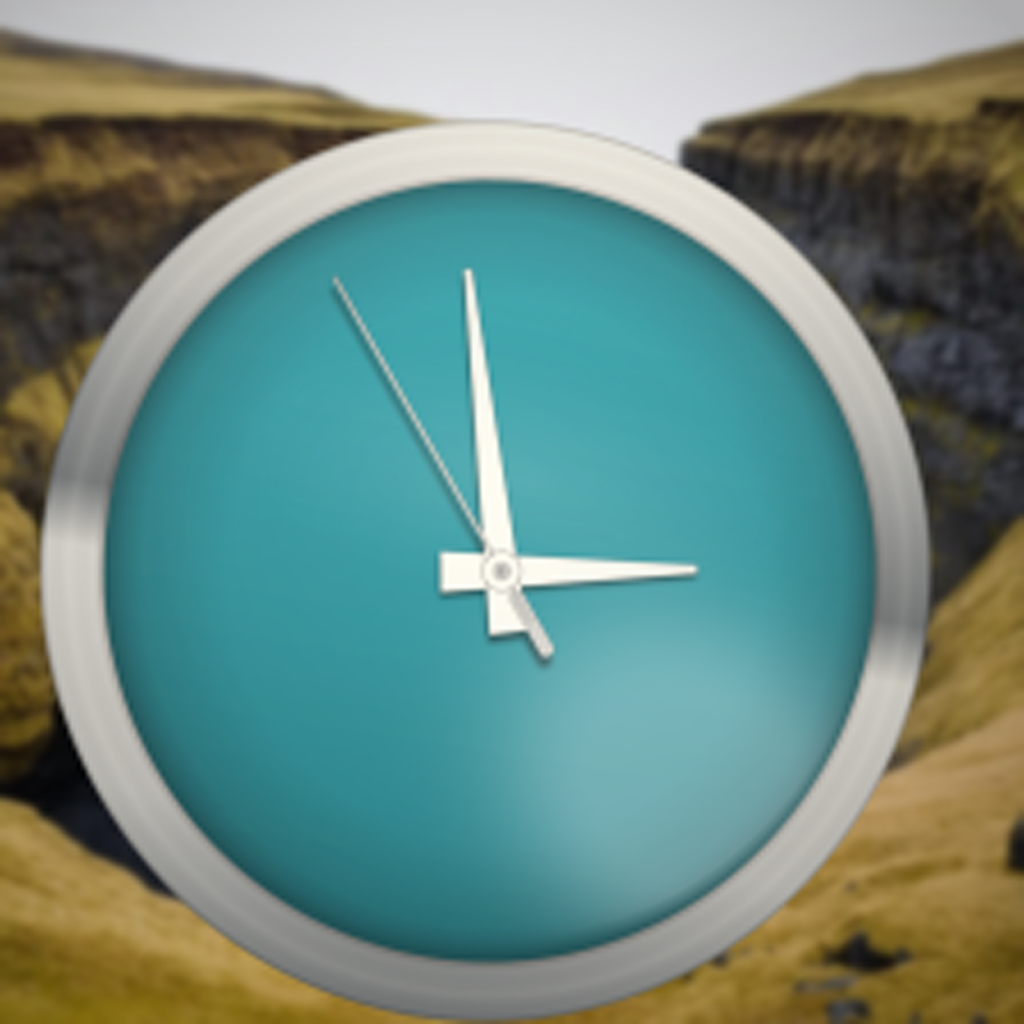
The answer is 2:58:55
